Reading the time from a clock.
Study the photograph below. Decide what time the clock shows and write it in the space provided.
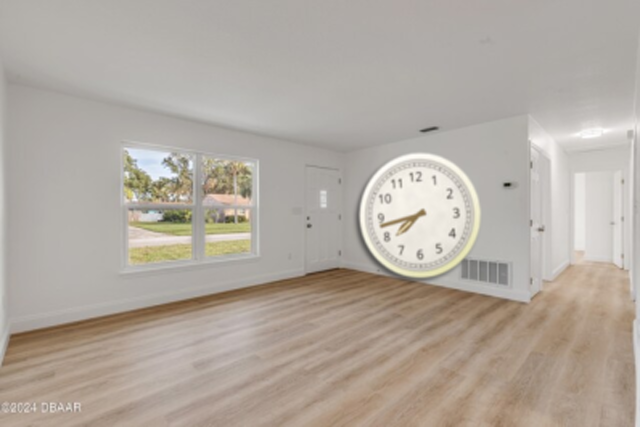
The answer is 7:43
